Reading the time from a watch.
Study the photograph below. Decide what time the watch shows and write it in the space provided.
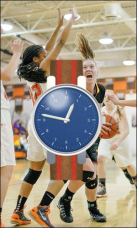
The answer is 12:47
